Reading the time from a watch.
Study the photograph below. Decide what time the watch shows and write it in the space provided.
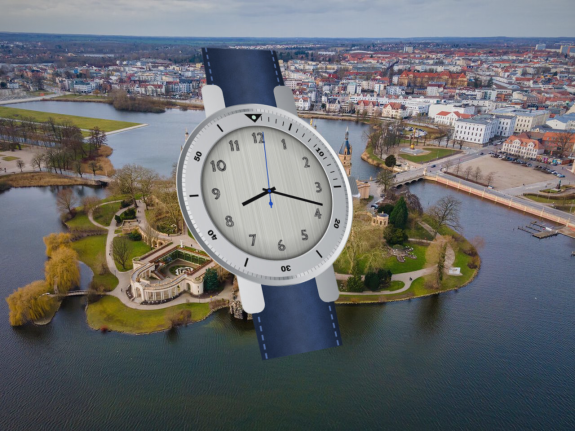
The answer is 8:18:01
